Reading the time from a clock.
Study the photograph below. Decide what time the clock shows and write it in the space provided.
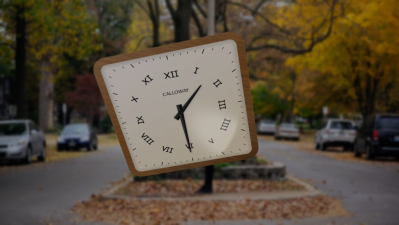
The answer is 1:30
